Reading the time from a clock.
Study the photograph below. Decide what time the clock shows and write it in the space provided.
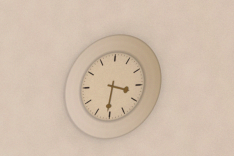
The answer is 3:31
